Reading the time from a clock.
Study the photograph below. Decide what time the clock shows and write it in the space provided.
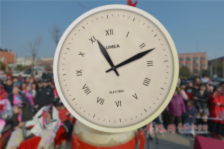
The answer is 11:12
